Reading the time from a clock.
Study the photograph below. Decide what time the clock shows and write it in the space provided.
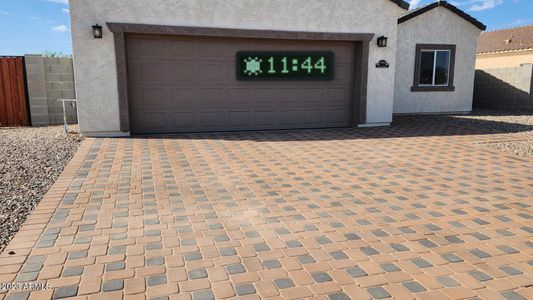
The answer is 11:44
